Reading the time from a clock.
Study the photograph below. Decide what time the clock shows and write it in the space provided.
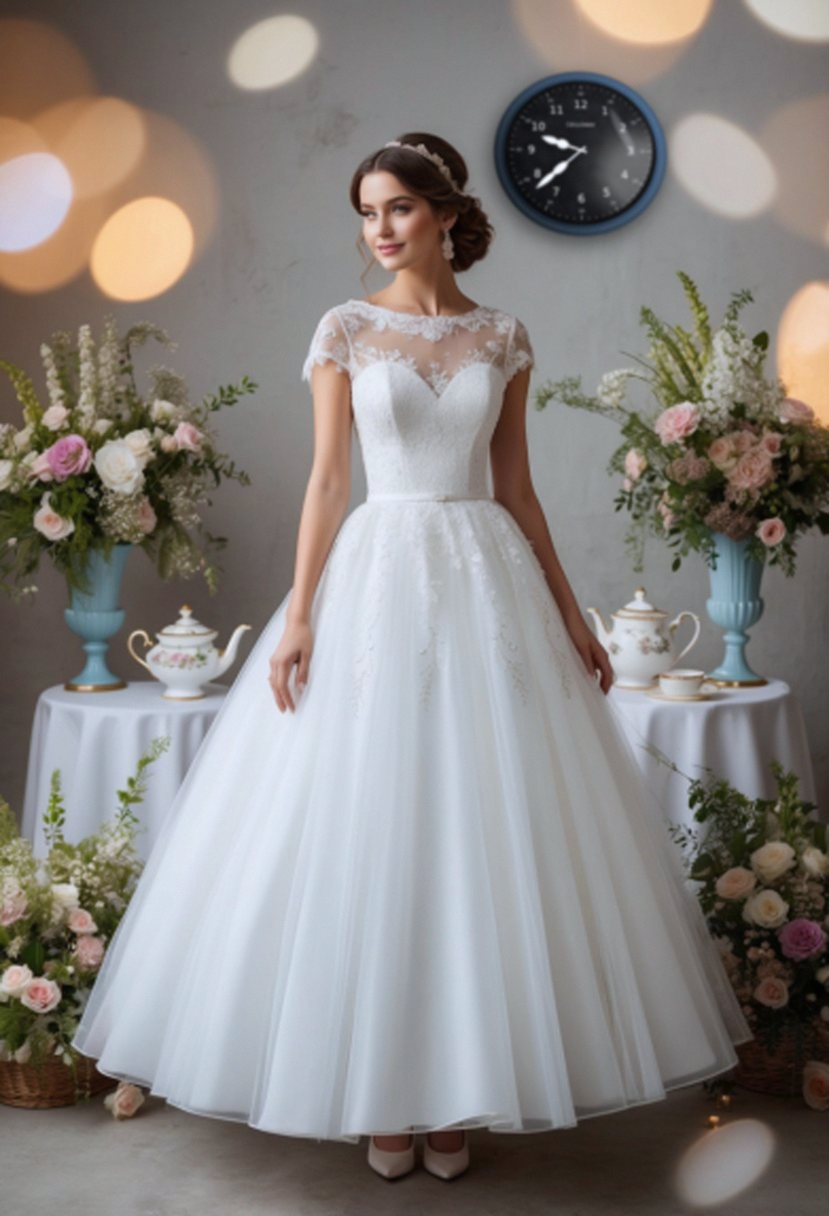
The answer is 9:38
